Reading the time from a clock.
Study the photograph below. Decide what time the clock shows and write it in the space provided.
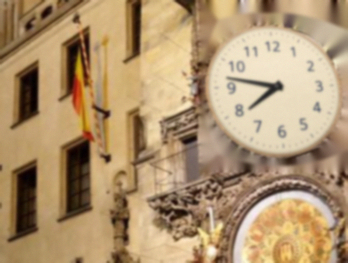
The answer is 7:47
